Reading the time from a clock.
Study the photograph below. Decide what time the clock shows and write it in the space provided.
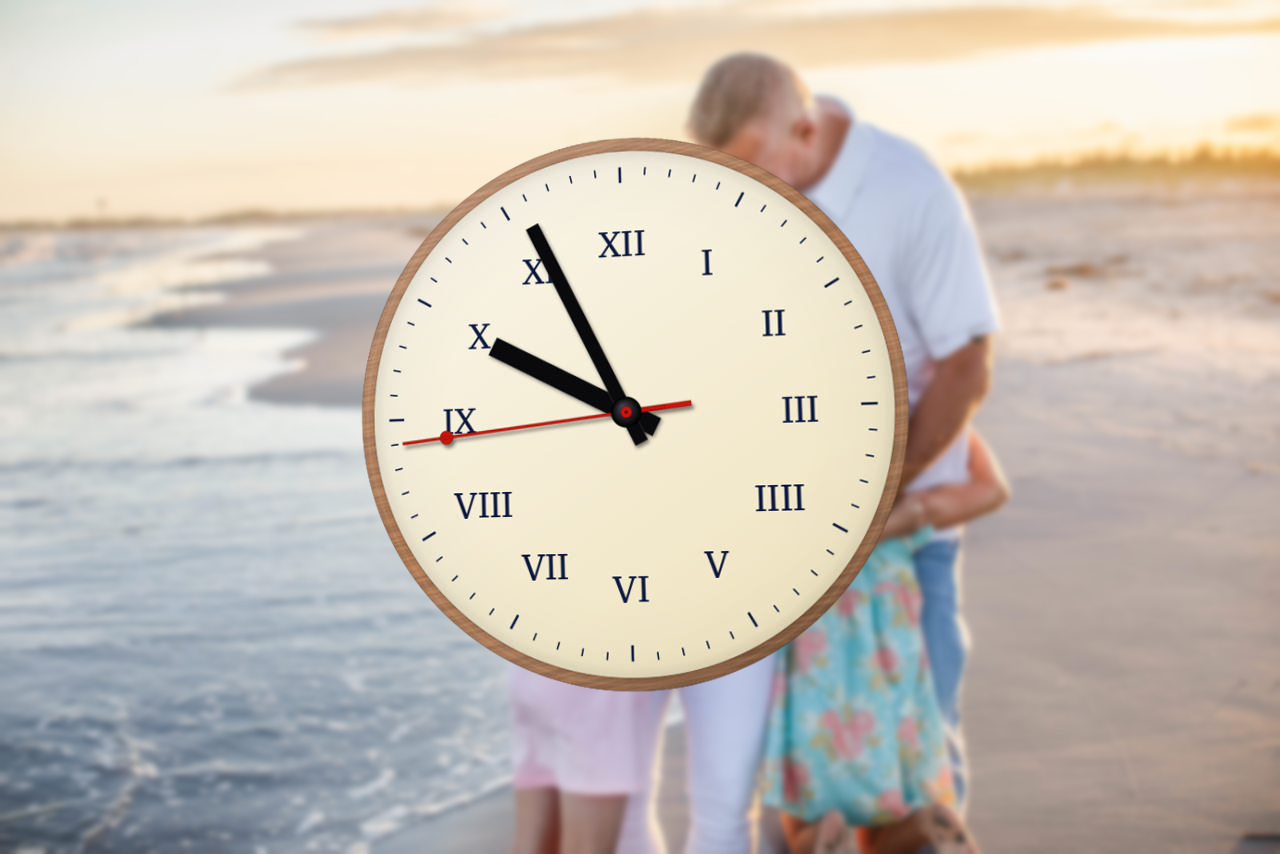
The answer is 9:55:44
